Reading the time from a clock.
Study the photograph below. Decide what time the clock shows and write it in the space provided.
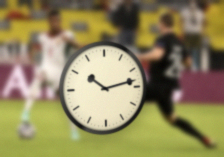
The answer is 10:13
